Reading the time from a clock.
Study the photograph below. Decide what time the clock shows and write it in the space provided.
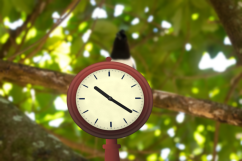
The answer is 10:21
